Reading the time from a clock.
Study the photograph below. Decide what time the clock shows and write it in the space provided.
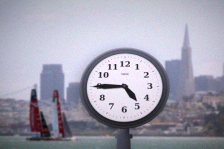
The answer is 4:45
